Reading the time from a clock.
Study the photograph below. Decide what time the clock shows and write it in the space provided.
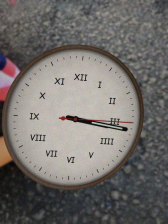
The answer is 3:16:15
